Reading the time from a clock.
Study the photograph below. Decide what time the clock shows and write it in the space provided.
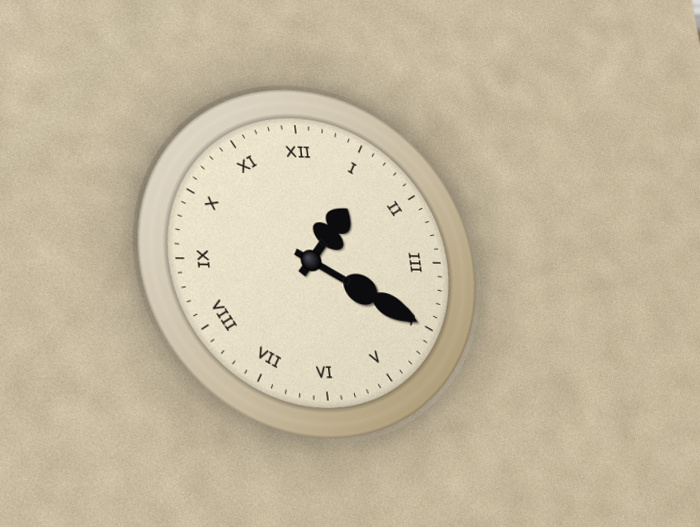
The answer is 1:20
